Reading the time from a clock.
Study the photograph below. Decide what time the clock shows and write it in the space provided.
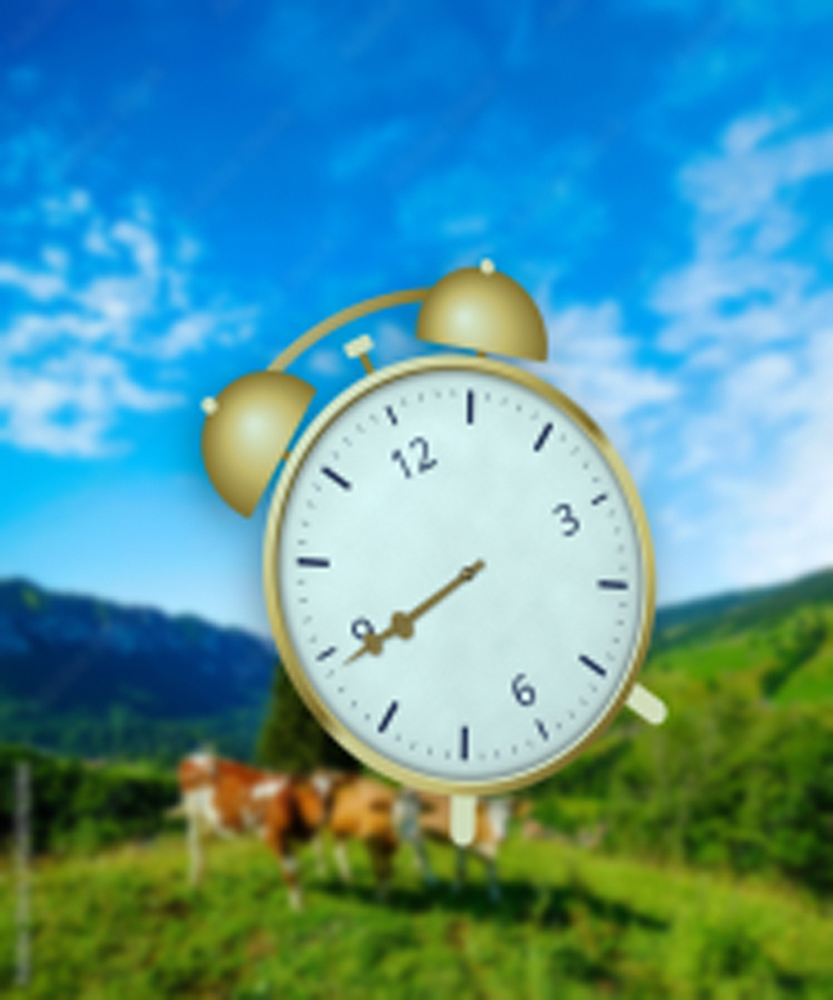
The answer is 8:44
